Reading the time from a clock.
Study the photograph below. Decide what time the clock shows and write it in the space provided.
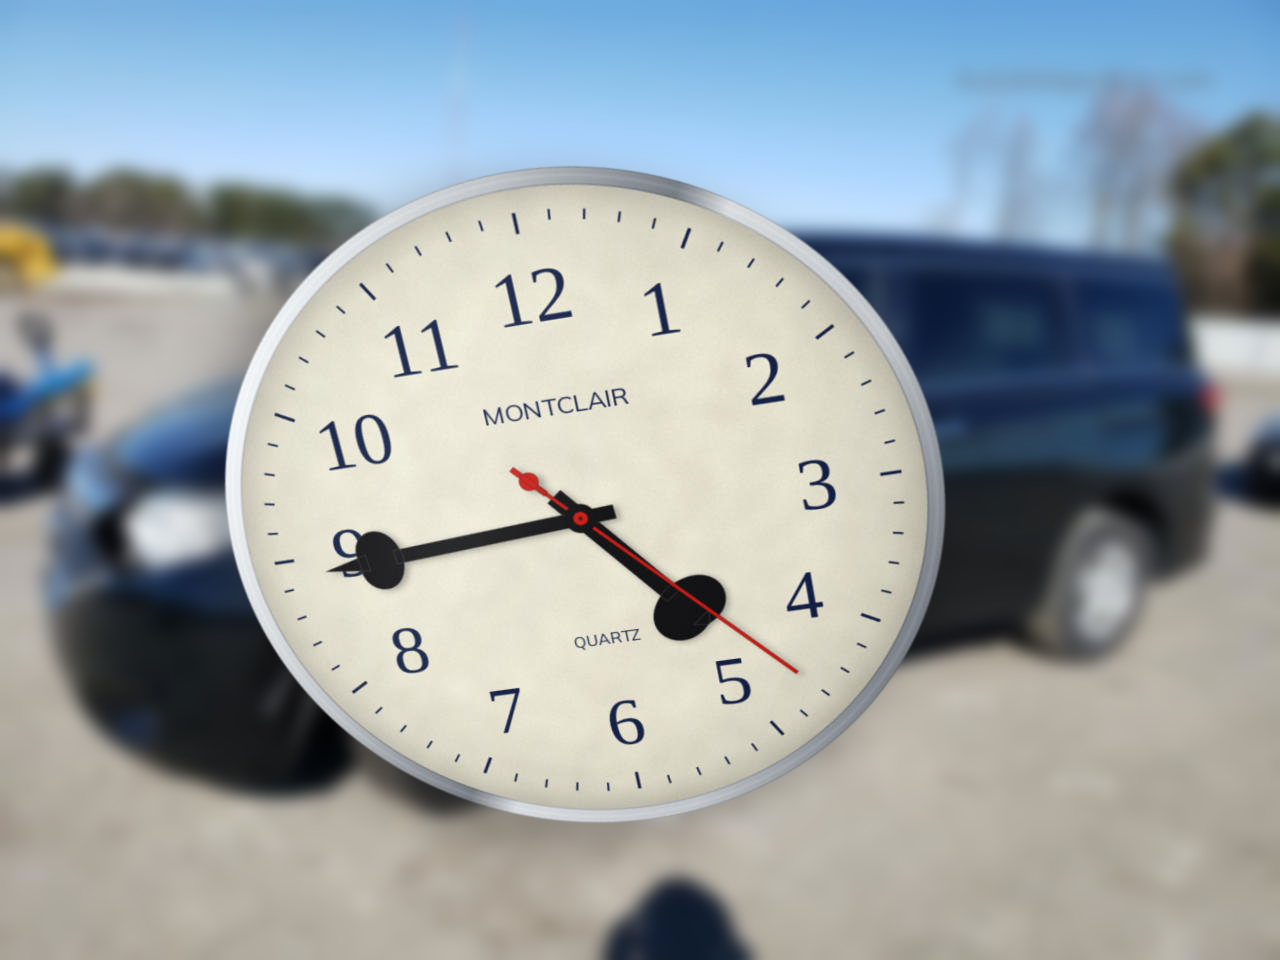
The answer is 4:44:23
